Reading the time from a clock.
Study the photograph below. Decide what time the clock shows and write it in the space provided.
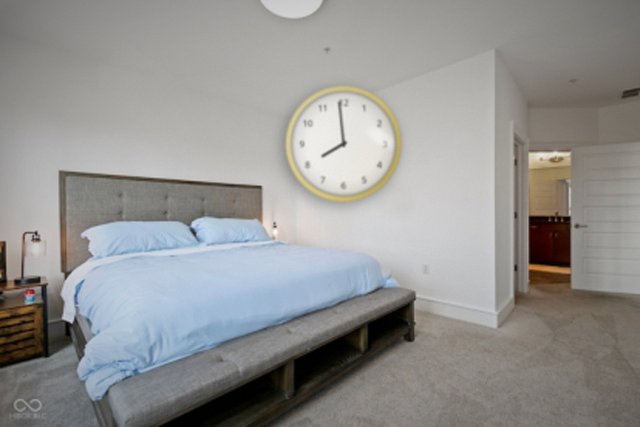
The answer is 7:59
